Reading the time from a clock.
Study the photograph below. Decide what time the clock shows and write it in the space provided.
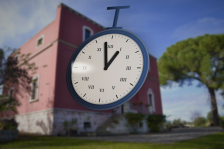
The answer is 12:58
